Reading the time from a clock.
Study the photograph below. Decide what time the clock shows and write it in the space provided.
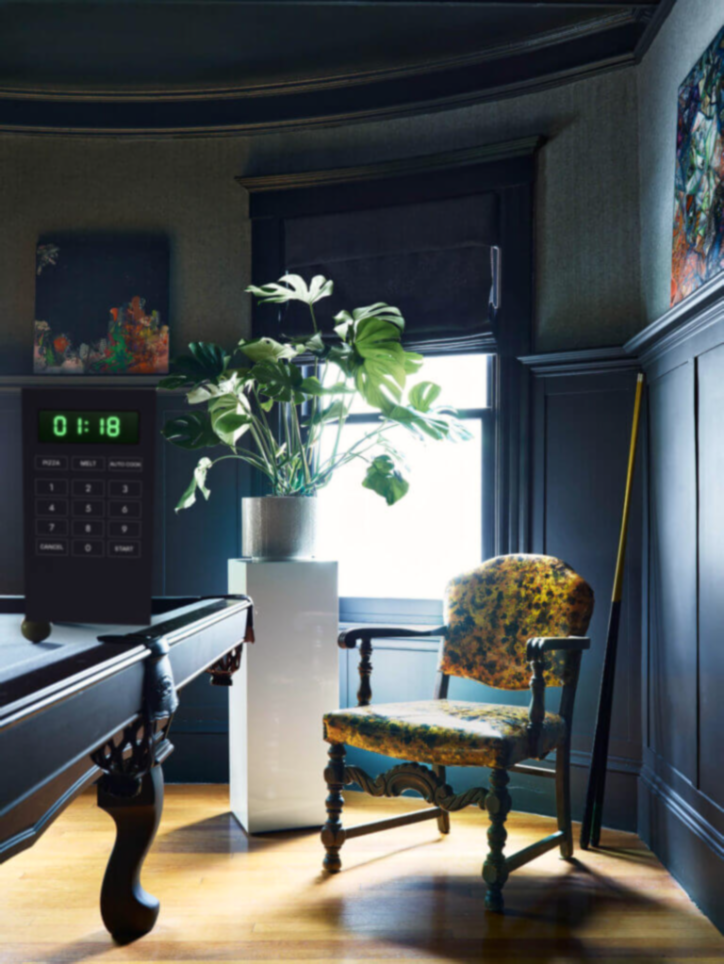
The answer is 1:18
